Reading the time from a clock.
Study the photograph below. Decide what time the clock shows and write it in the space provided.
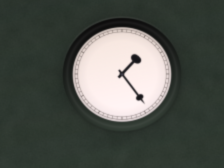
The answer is 1:24
